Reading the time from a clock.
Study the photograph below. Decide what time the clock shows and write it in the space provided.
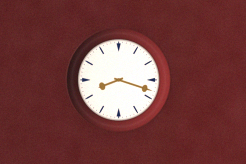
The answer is 8:18
